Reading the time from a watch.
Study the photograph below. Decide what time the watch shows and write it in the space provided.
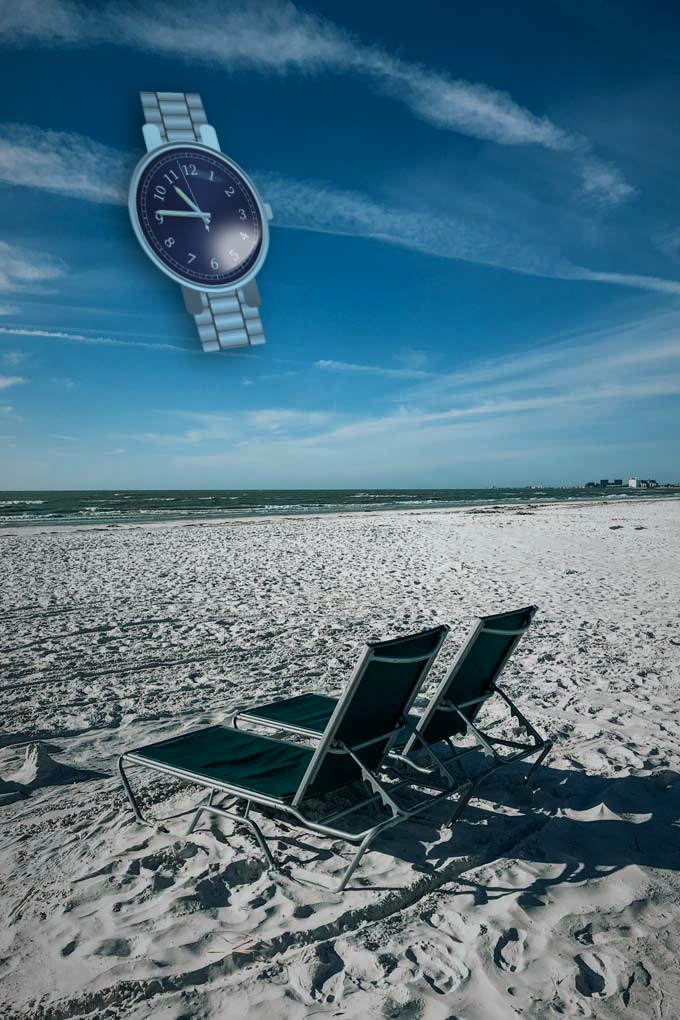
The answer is 10:45:58
